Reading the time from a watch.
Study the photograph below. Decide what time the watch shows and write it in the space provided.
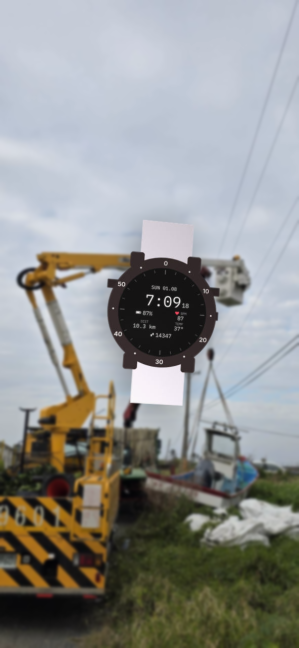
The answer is 7:09
